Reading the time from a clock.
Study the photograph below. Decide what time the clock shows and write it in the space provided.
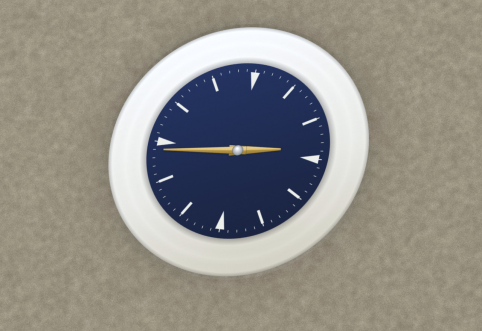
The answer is 2:44
